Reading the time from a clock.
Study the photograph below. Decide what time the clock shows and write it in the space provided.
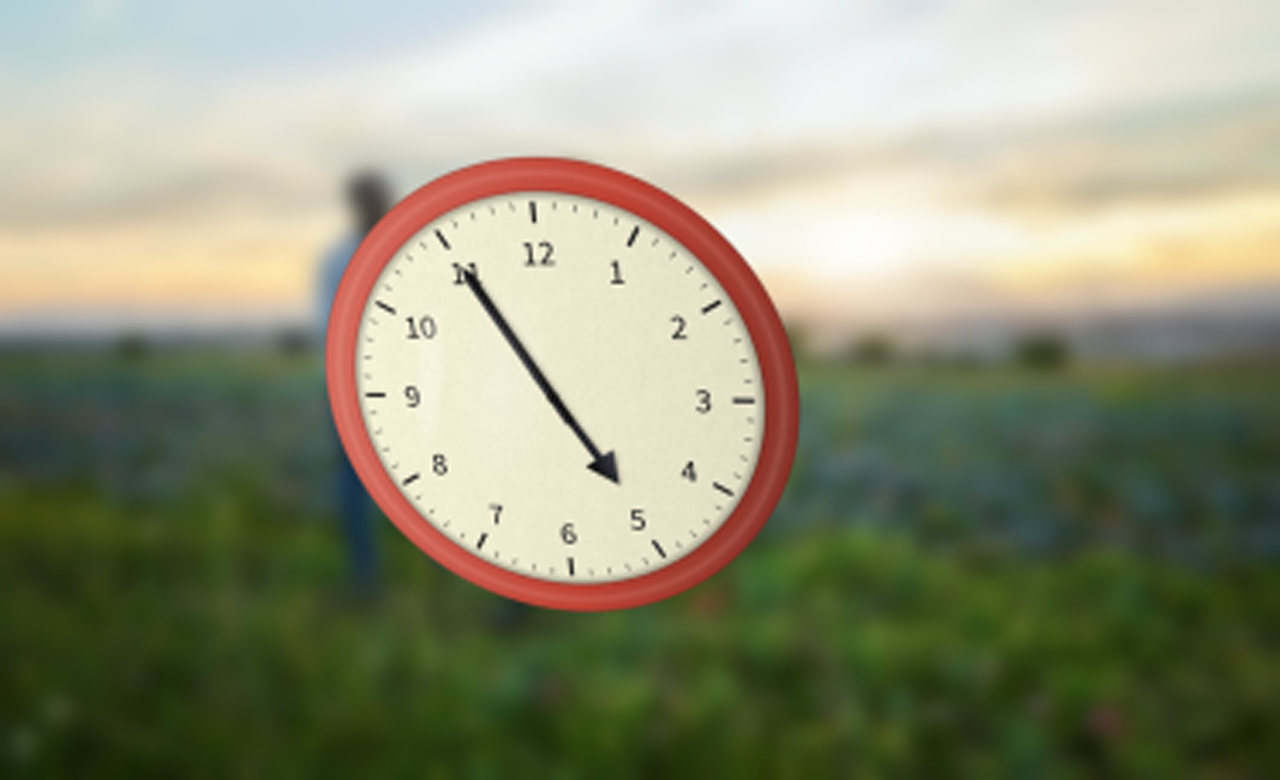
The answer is 4:55
